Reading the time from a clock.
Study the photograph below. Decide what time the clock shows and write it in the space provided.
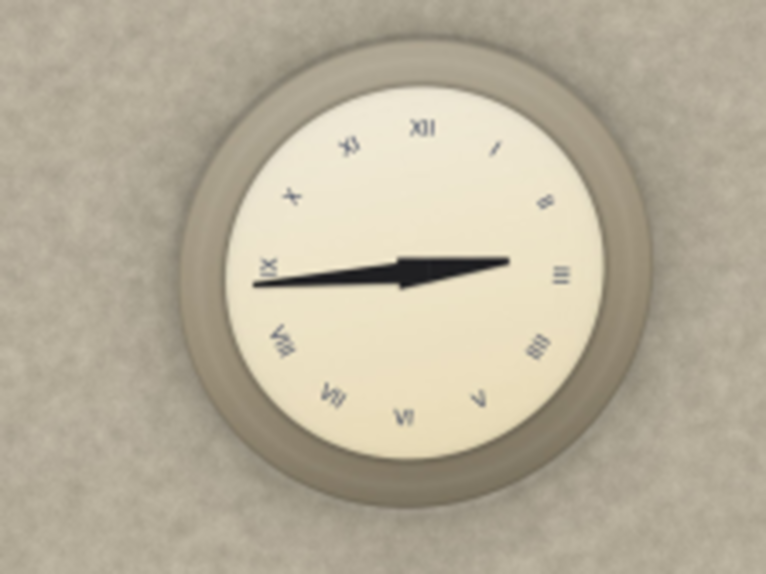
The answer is 2:44
